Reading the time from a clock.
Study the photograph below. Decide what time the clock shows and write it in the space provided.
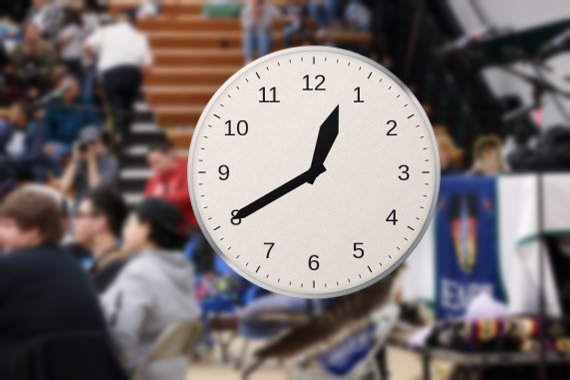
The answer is 12:40
